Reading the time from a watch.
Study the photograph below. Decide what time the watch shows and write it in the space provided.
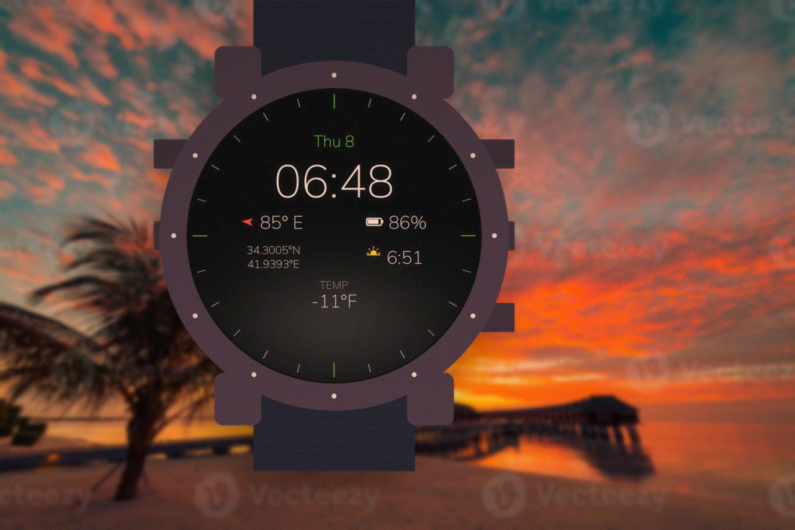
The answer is 6:48
